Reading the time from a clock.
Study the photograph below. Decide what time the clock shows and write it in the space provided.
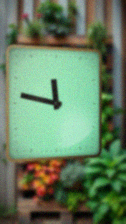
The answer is 11:47
